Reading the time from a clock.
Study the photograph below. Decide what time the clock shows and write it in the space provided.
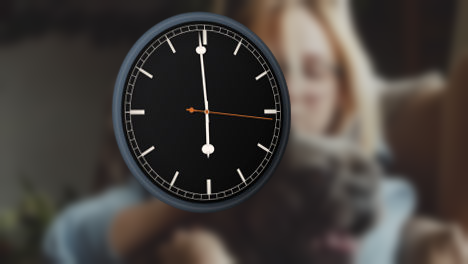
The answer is 5:59:16
